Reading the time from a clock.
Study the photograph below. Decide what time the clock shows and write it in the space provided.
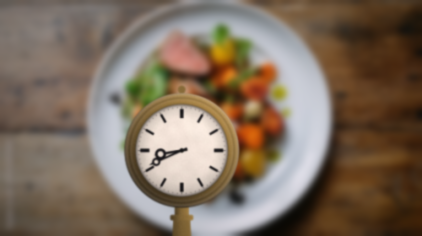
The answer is 8:41
